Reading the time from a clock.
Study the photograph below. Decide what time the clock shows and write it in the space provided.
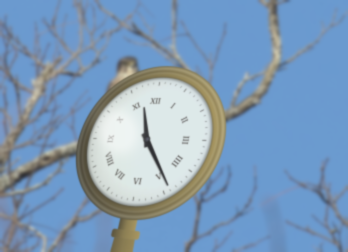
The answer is 11:24
